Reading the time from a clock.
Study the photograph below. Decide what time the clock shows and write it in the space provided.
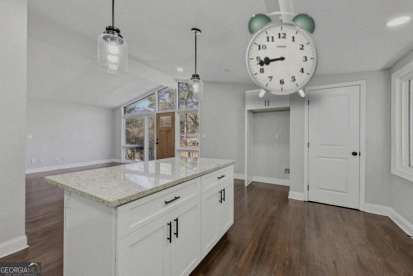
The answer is 8:43
